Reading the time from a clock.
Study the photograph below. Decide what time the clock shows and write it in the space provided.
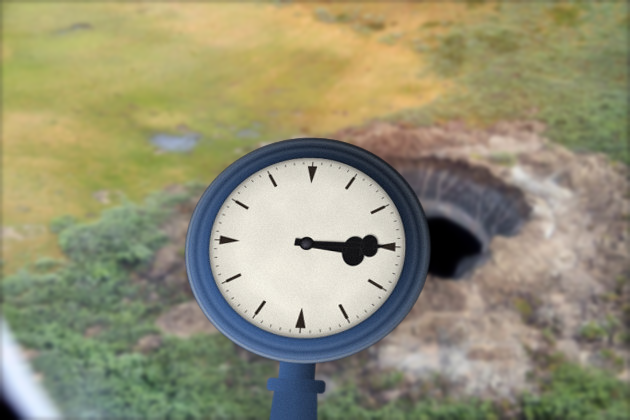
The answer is 3:15
